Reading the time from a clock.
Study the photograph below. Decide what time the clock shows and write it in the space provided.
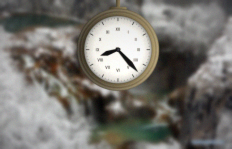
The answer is 8:23
